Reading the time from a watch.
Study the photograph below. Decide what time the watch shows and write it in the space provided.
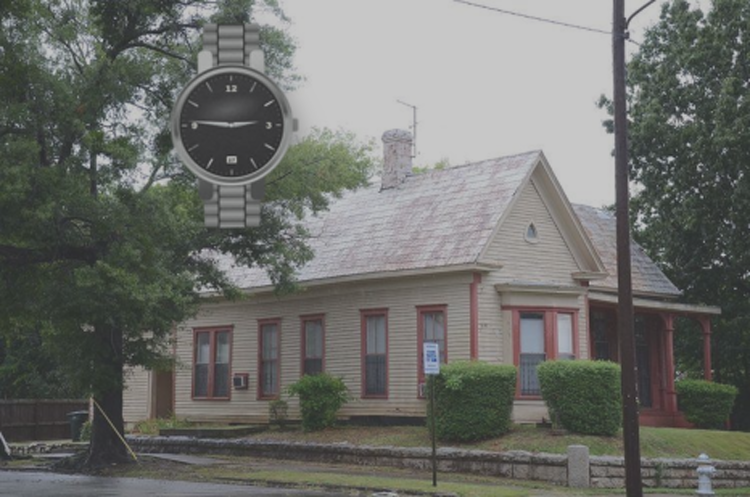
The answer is 2:46
